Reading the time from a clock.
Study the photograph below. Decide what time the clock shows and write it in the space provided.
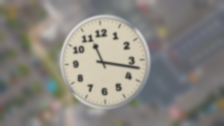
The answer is 11:17
